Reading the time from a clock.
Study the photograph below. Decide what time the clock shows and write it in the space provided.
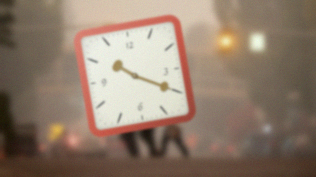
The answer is 10:20
